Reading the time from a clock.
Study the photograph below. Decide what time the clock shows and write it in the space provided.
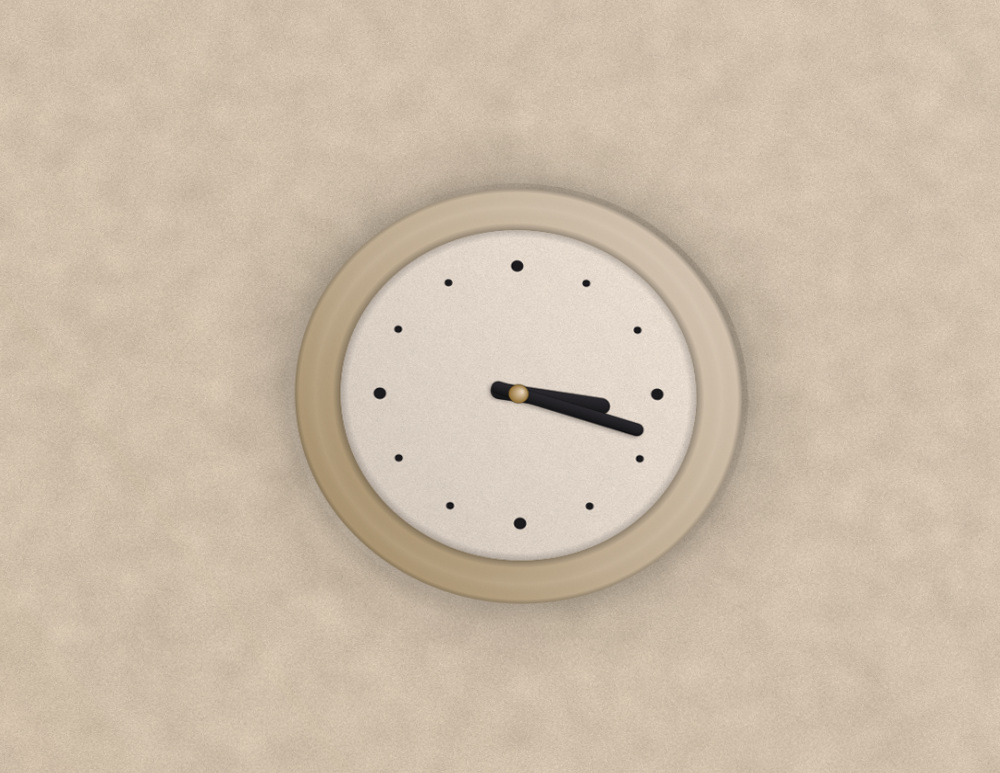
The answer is 3:18
